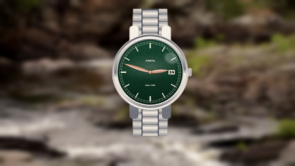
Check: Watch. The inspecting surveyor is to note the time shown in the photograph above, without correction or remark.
2:48
